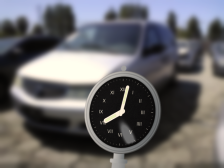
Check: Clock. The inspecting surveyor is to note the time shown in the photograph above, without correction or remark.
8:02
